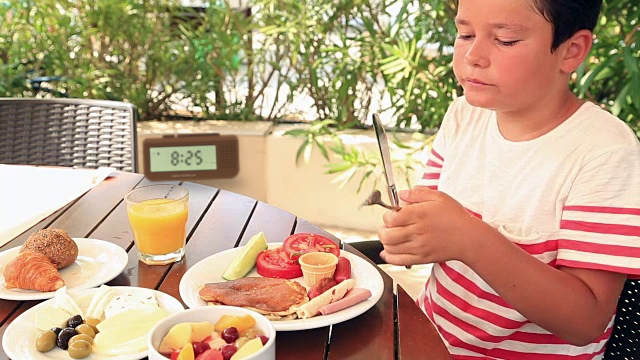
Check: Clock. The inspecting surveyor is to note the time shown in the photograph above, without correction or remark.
8:25
